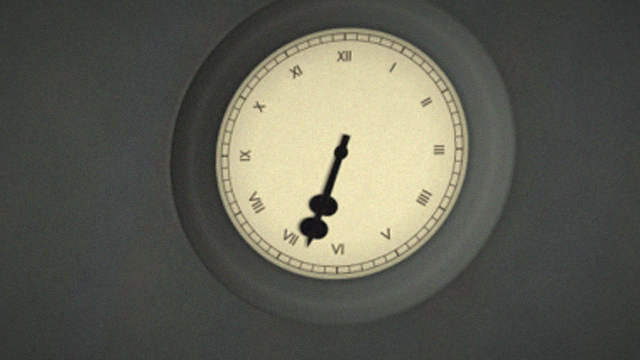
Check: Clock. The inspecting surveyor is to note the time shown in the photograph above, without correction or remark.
6:33
